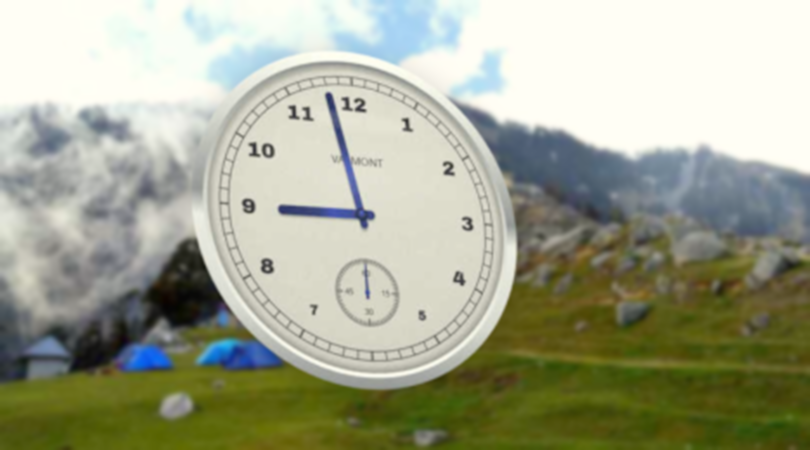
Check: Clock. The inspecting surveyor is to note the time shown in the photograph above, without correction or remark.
8:58
